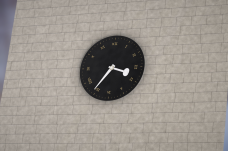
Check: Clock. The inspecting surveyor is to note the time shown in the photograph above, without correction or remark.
3:36
